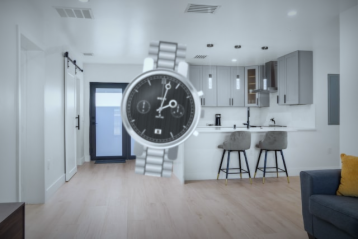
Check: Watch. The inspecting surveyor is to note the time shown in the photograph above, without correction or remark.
2:02
